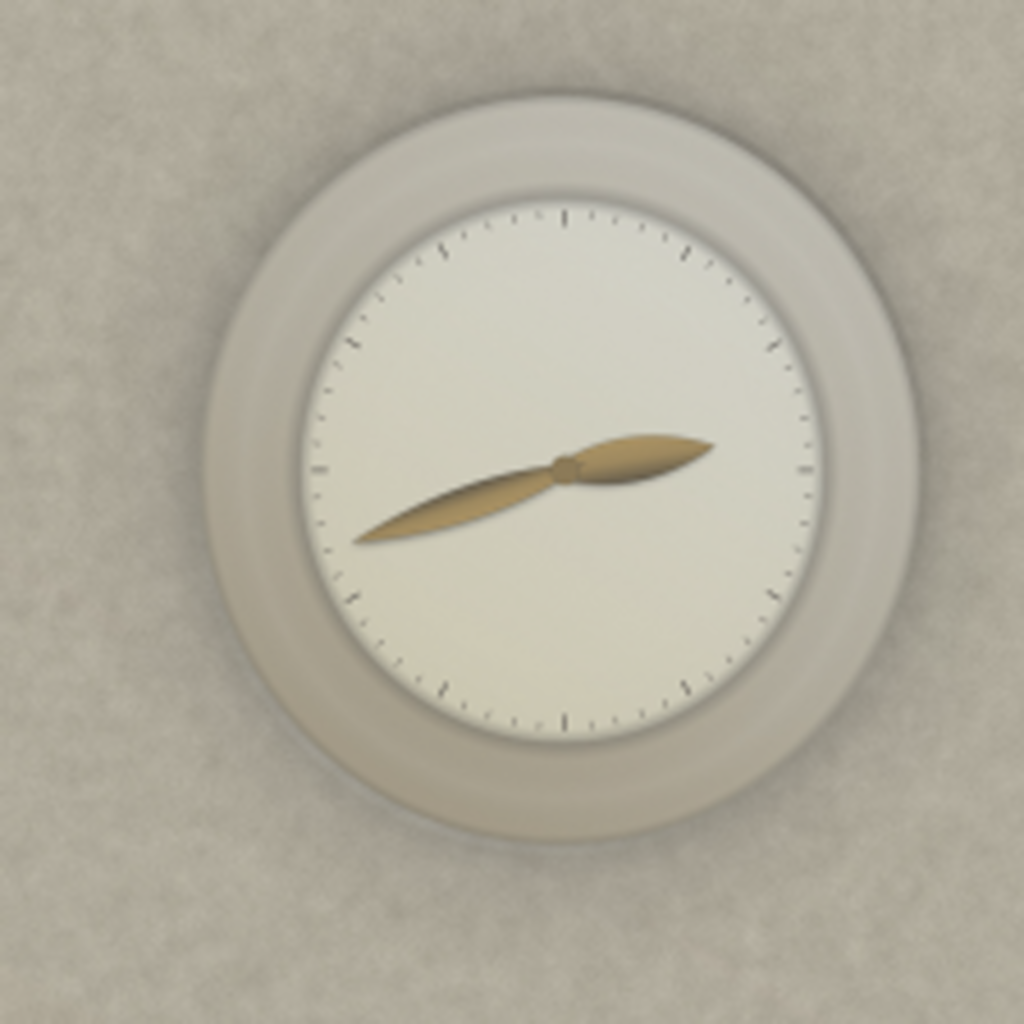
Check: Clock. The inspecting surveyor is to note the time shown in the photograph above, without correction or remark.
2:42
